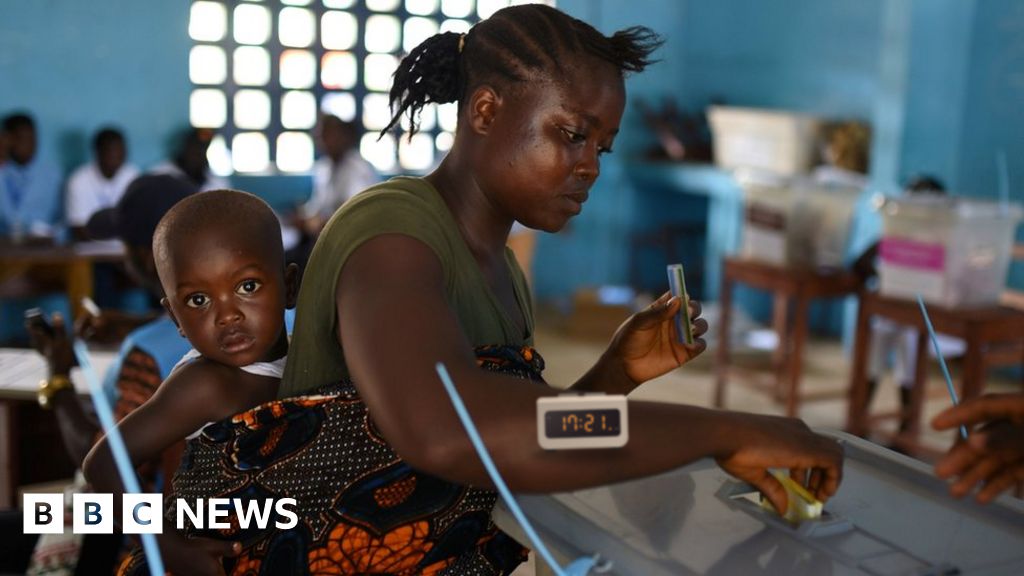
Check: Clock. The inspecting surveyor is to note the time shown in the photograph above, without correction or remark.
17:21
